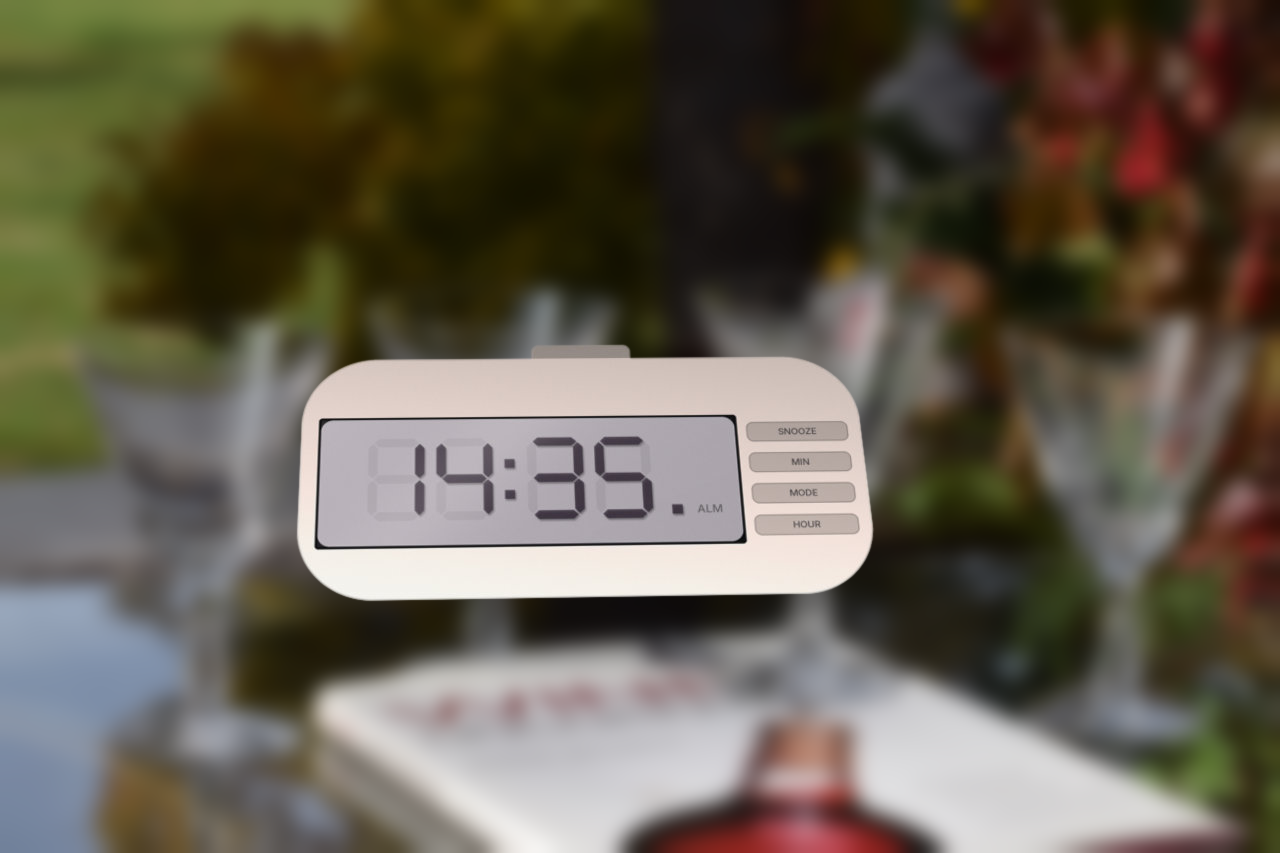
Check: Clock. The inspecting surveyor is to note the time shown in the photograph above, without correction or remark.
14:35
